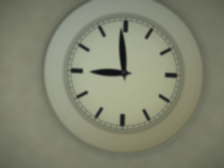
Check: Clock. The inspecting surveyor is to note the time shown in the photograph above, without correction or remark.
8:59
